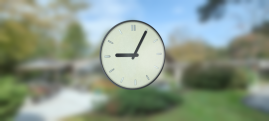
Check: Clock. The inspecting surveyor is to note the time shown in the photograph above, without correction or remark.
9:05
